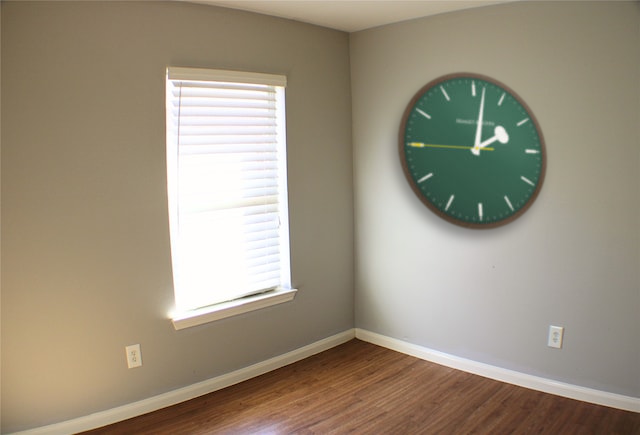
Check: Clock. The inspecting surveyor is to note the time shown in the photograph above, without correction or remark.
2:01:45
